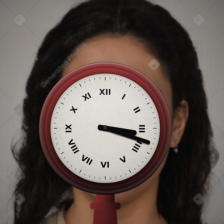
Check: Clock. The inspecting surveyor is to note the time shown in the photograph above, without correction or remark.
3:18
